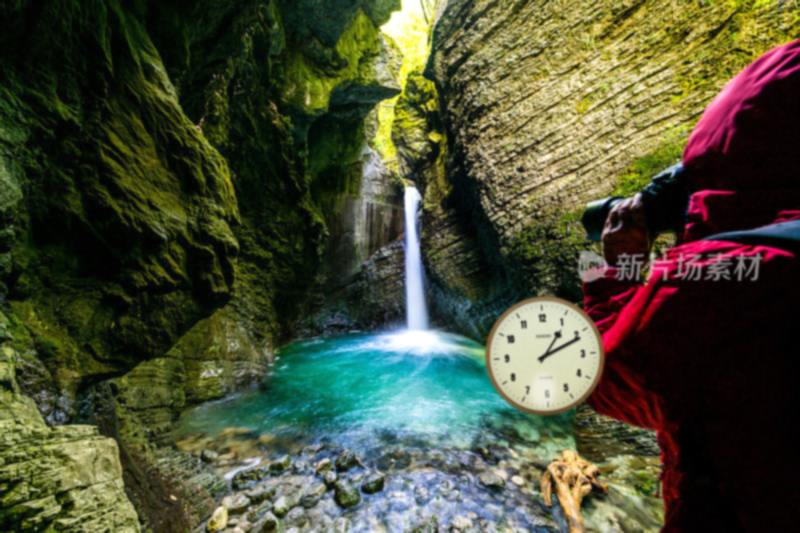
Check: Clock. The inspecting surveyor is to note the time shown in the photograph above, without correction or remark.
1:11
